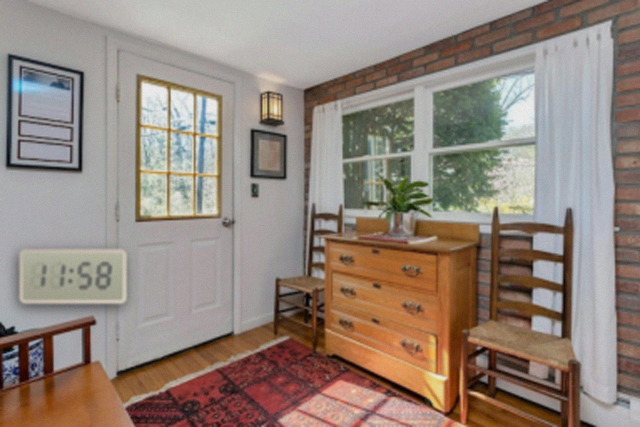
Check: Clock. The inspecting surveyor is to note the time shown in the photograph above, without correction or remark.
11:58
